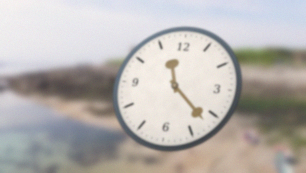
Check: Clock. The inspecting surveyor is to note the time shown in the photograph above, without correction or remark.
11:22
